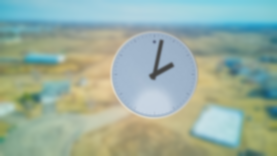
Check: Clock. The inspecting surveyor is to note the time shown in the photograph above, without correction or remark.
2:02
